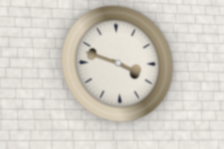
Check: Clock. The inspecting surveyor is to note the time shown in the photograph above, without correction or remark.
3:48
